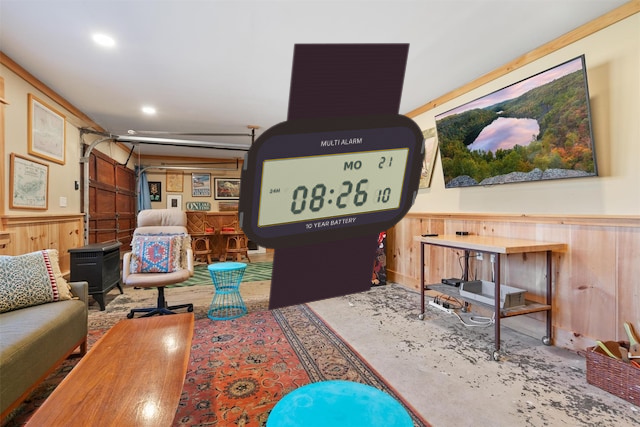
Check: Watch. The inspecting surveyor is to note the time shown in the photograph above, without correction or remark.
8:26:10
